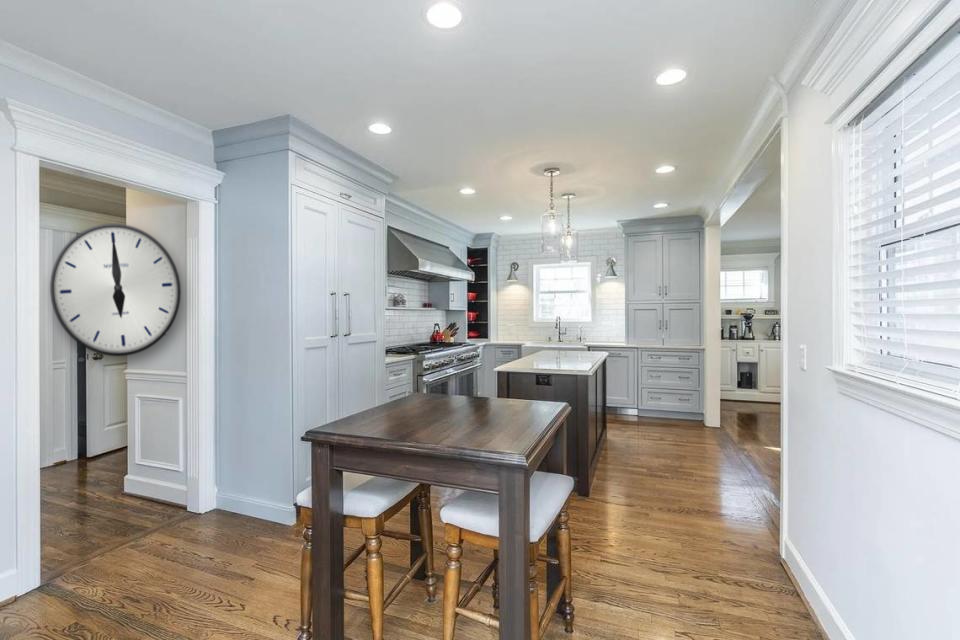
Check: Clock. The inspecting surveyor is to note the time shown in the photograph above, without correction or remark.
6:00
